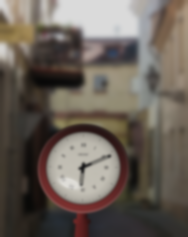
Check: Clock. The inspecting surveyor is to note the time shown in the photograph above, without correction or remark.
6:11
